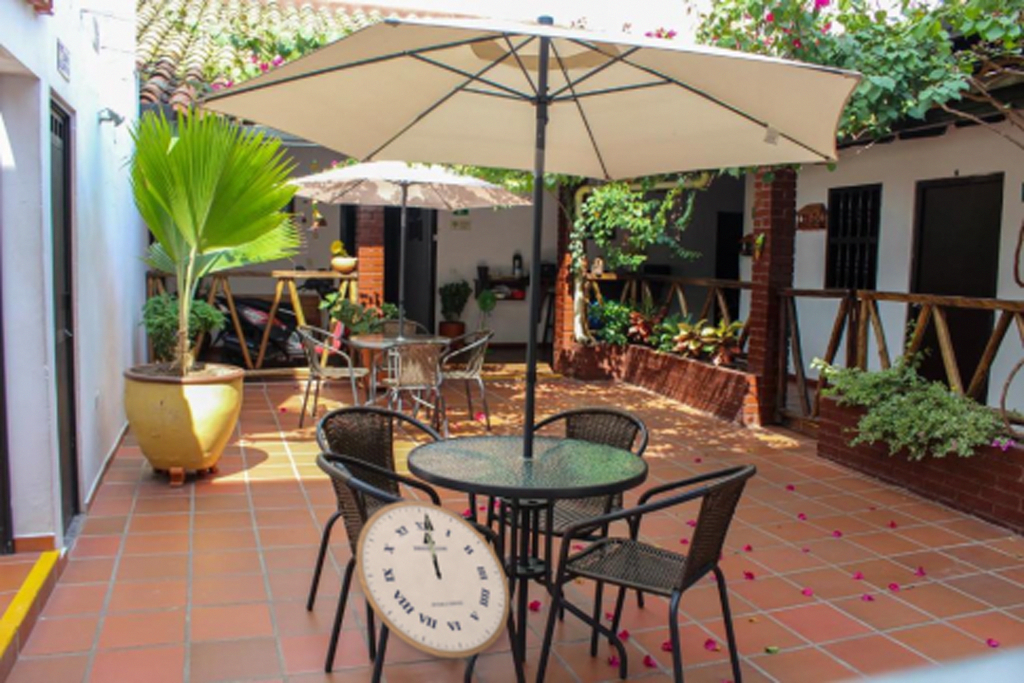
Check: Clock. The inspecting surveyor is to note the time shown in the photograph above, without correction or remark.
12:01
